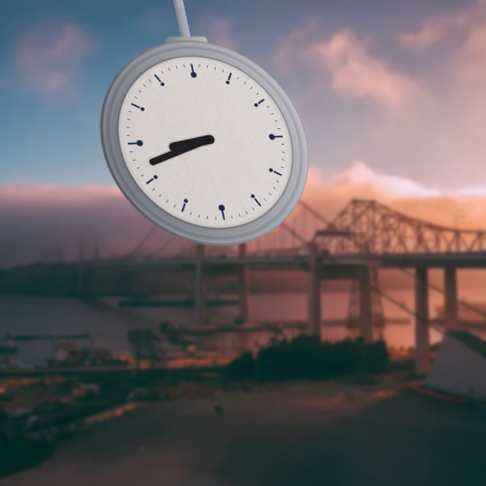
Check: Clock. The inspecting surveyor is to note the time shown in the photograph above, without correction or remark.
8:42
